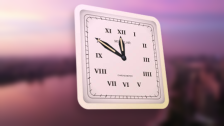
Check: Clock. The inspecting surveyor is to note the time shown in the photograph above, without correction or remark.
11:50
